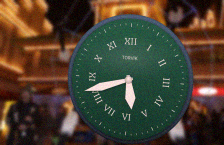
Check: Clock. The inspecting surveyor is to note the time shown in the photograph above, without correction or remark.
5:42
